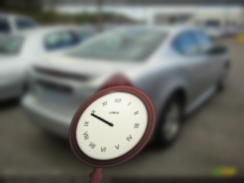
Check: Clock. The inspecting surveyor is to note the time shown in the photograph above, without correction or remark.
9:49
